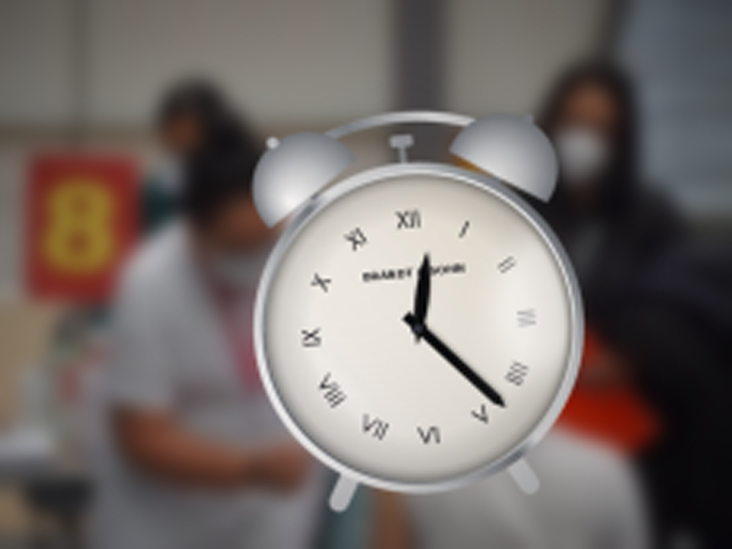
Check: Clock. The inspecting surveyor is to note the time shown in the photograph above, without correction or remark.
12:23
